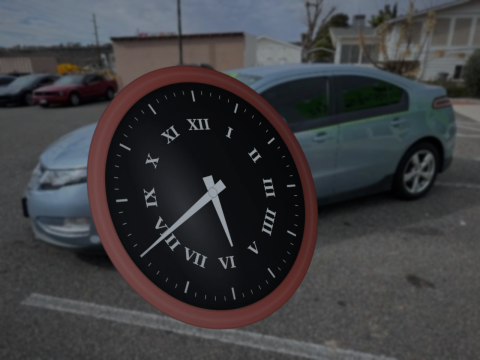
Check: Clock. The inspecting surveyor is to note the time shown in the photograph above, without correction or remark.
5:40
